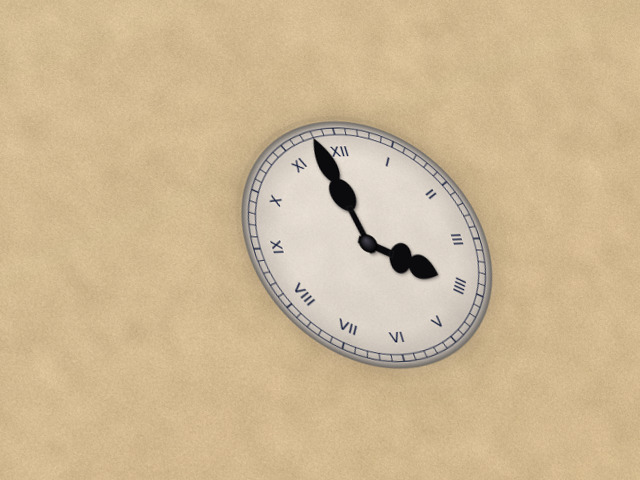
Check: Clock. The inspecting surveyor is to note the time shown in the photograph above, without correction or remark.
3:58
